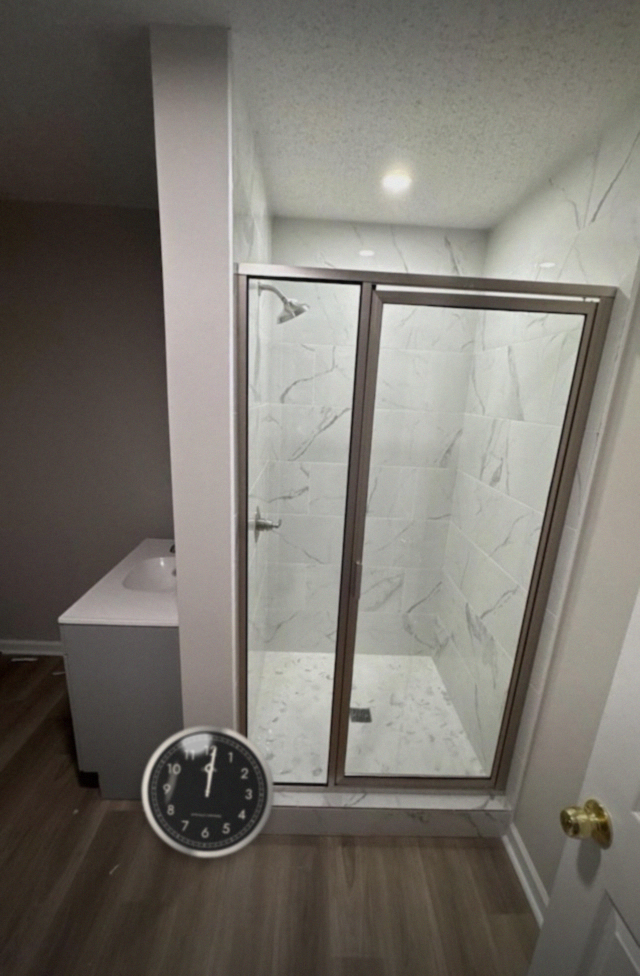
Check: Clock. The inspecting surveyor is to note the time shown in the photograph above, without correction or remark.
12:01
